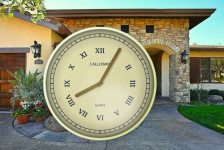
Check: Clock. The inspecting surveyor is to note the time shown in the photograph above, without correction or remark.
8:05
